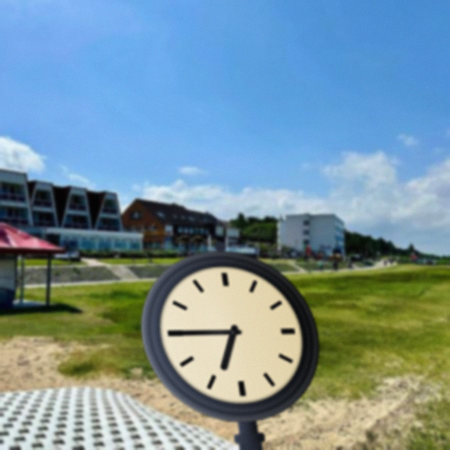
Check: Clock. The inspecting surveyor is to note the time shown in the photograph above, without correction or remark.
6:45
